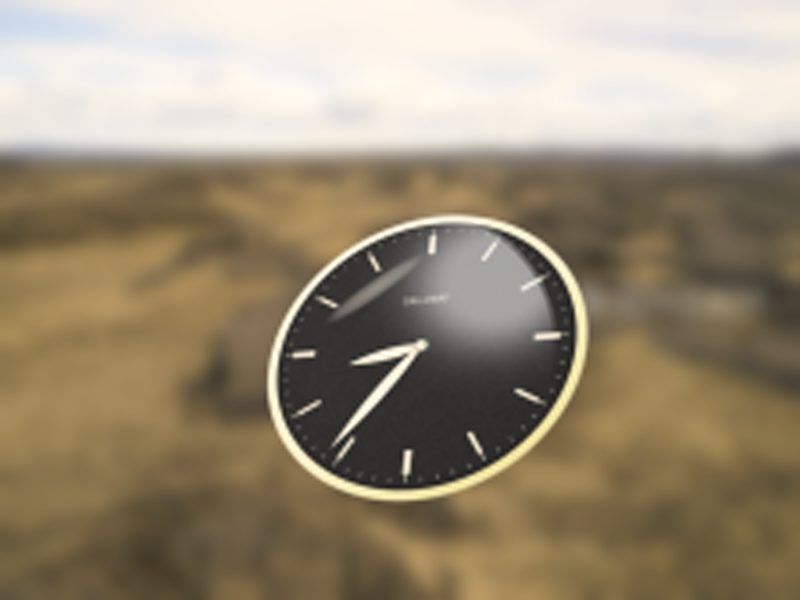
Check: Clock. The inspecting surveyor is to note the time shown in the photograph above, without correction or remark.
8:36
